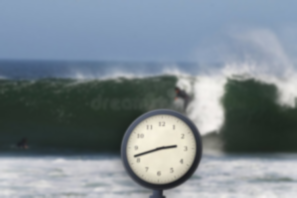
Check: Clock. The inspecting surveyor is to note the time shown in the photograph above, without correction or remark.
2:42
